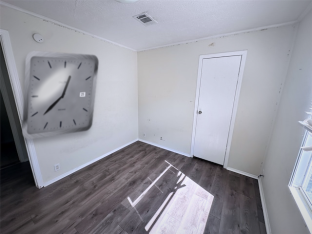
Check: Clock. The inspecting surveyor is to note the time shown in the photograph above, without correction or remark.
12:38
